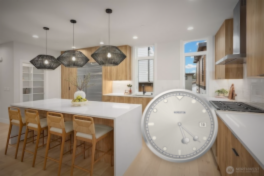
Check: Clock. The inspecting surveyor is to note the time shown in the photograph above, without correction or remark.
5:22
